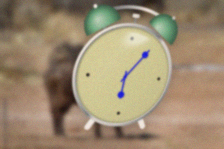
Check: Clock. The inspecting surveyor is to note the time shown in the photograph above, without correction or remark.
6:06
